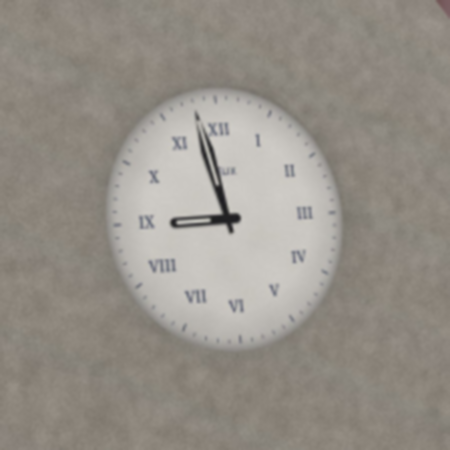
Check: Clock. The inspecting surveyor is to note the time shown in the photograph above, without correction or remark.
8:58
